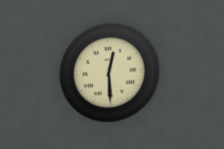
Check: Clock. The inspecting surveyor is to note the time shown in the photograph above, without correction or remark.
12:30
